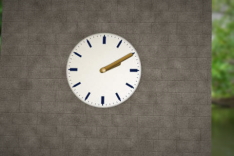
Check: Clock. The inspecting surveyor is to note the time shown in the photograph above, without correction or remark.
2:10
